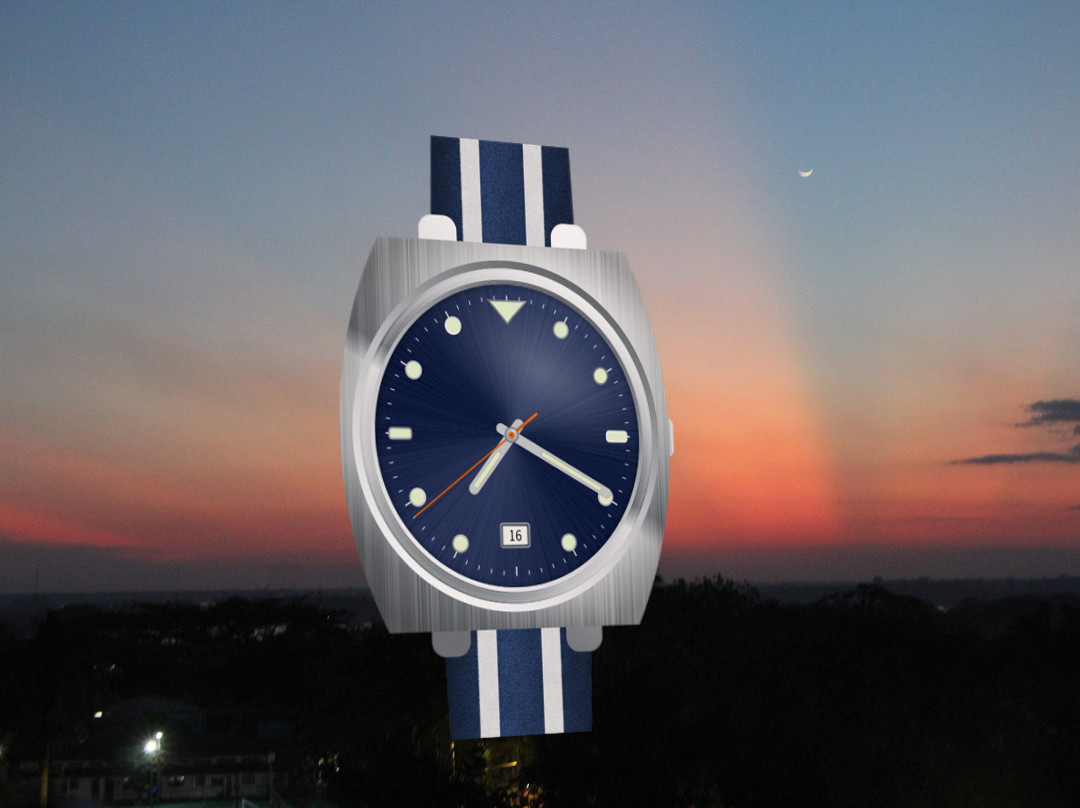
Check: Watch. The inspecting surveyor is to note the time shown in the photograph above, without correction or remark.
7:19:39
